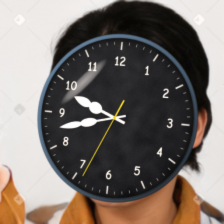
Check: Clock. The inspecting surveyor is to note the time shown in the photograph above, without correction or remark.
9:42:34
